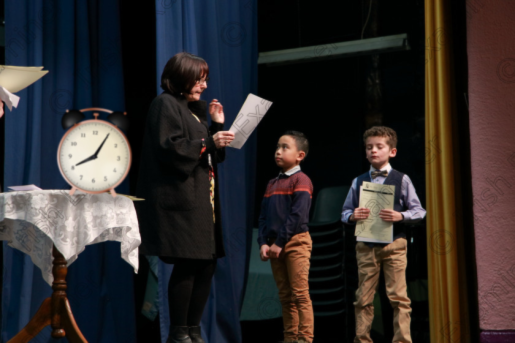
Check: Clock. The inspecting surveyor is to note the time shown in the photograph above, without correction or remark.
8:05
